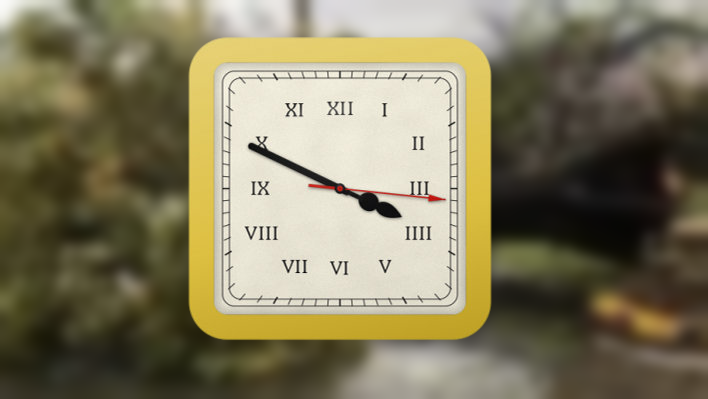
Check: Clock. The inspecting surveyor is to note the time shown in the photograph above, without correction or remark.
3:49:16
